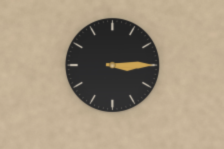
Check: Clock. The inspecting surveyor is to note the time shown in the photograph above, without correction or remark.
3:15
